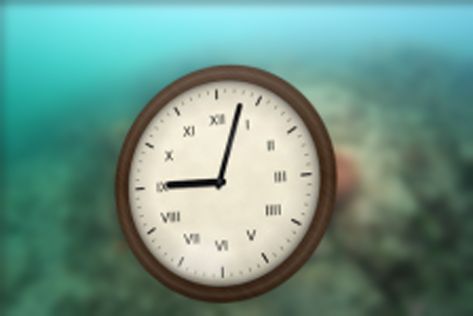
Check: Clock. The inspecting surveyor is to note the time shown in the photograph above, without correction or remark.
9:03
